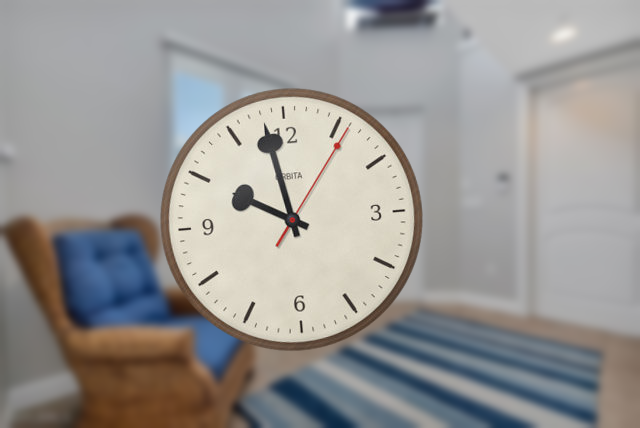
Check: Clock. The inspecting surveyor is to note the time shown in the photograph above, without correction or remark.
9:58:06
